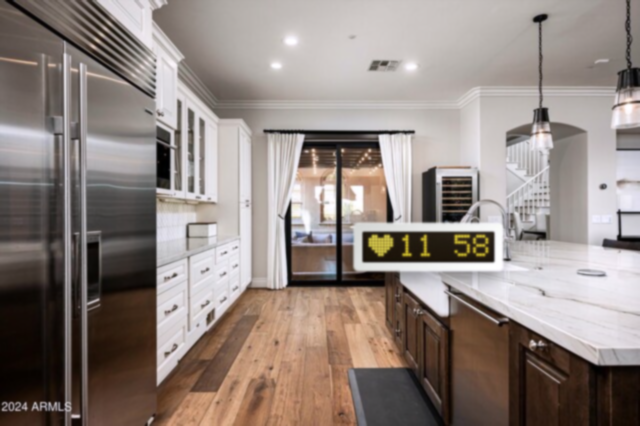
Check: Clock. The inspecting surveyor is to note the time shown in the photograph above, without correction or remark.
11:58
